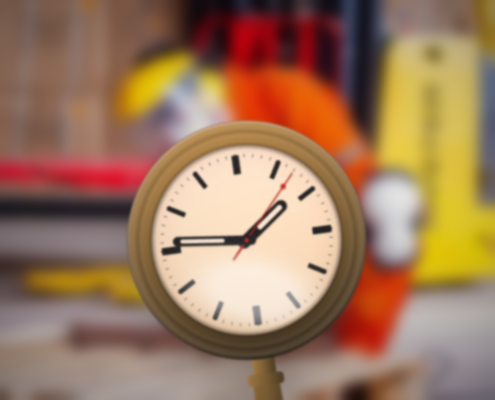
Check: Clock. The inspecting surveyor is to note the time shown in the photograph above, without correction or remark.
1:46:07
